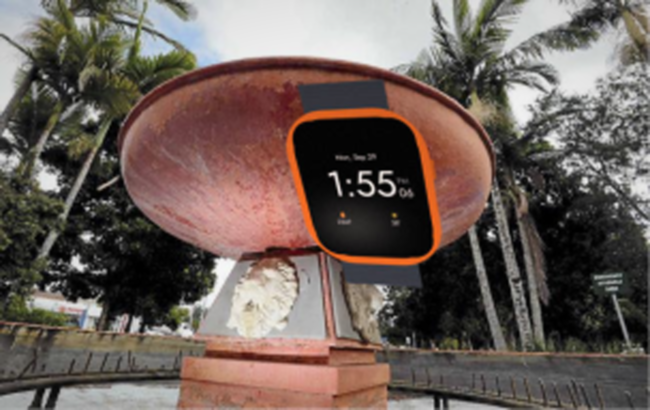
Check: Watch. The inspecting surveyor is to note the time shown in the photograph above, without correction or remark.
1:55
